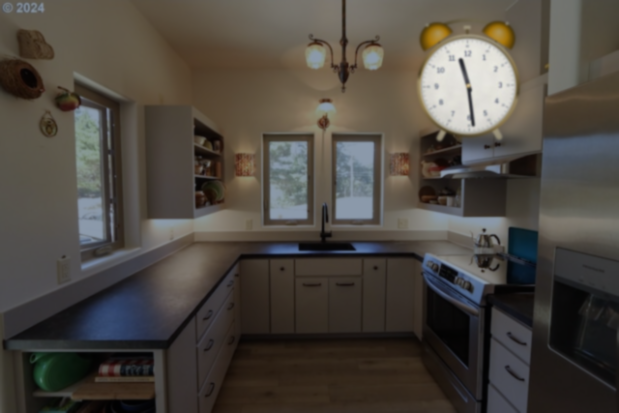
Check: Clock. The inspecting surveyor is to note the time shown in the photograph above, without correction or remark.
11:29
